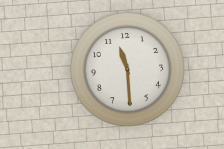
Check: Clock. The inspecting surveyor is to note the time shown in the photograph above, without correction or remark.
11:30
